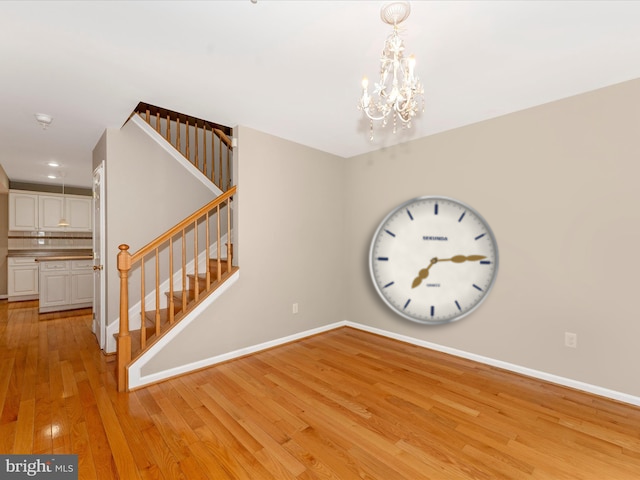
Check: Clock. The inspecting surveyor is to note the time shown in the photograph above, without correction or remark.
7:14
